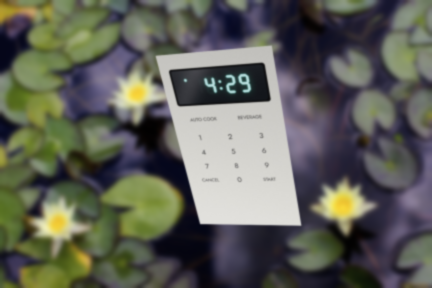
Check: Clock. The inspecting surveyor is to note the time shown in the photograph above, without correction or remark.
4:29
